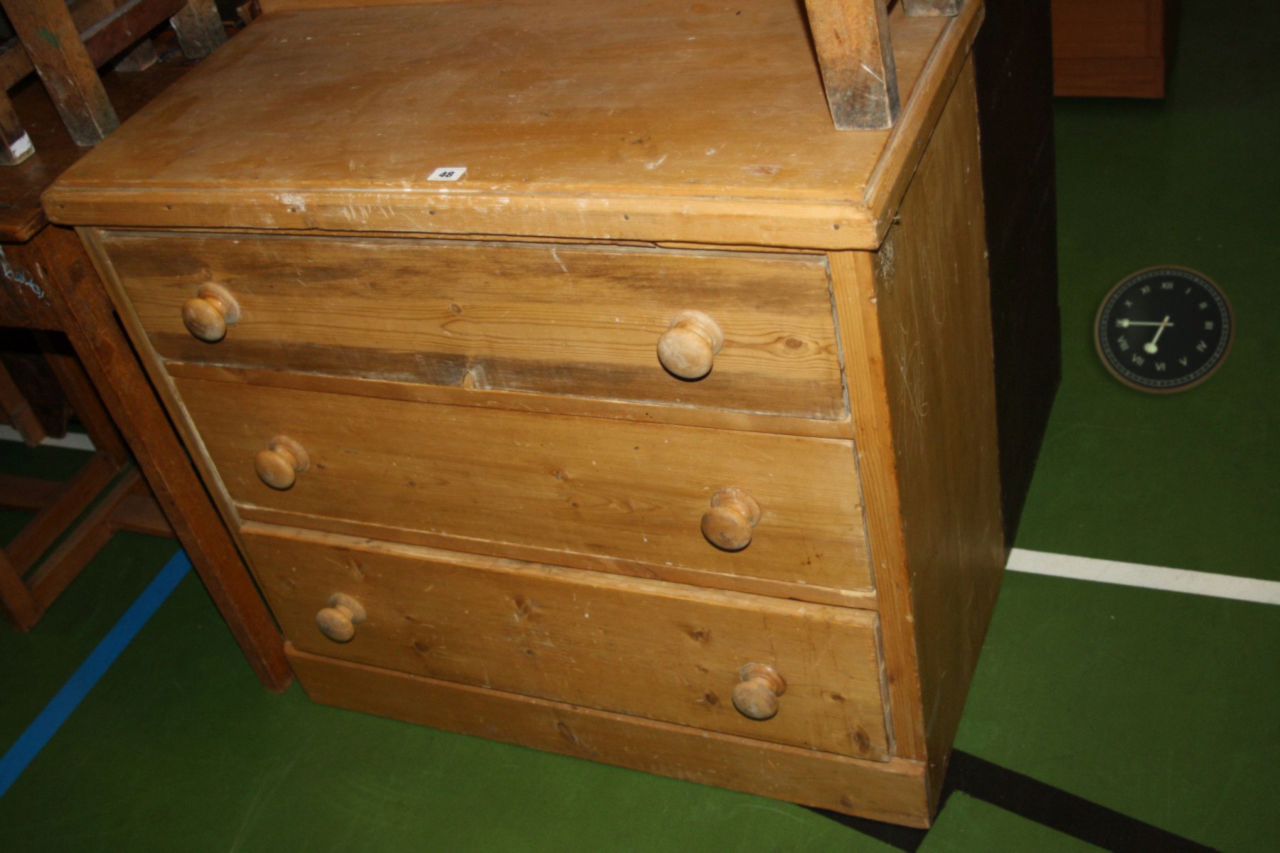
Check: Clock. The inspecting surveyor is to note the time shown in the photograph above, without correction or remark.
6:45
